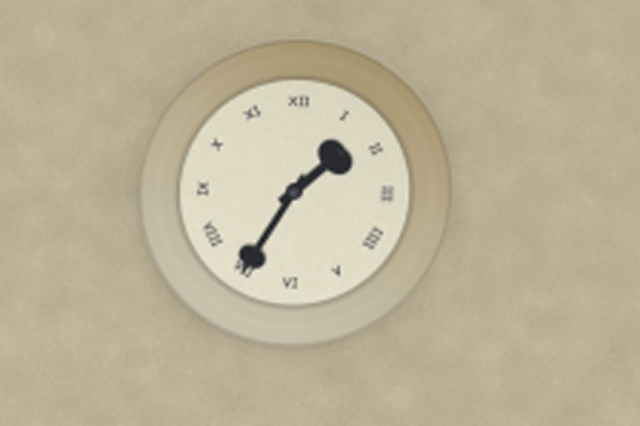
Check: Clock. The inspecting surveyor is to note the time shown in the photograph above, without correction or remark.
1:35
